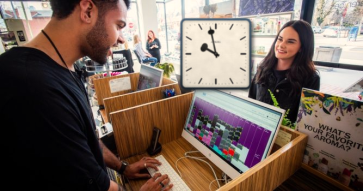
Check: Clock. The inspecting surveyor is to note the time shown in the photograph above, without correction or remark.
9:58
